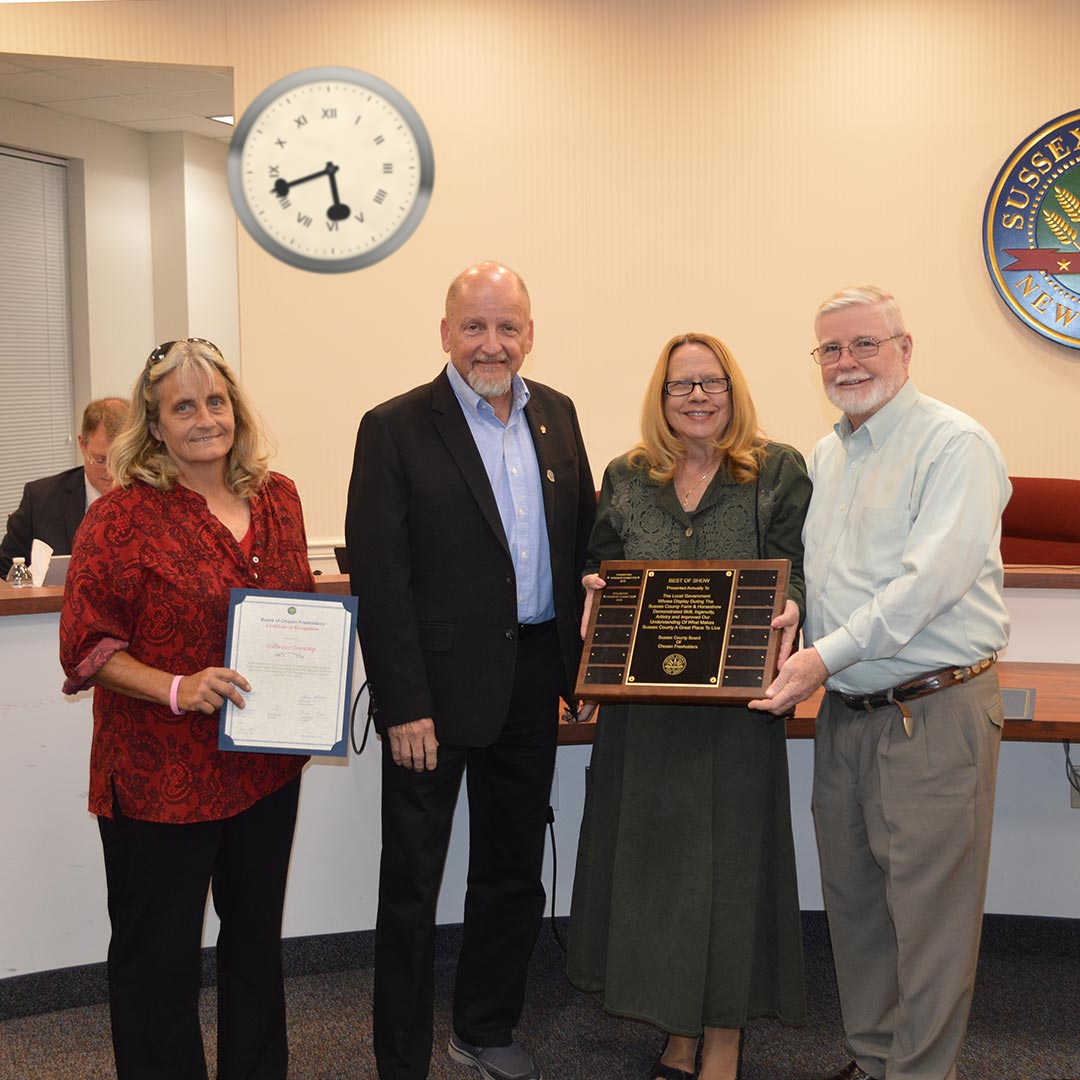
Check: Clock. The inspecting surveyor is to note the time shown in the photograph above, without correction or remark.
5:42
